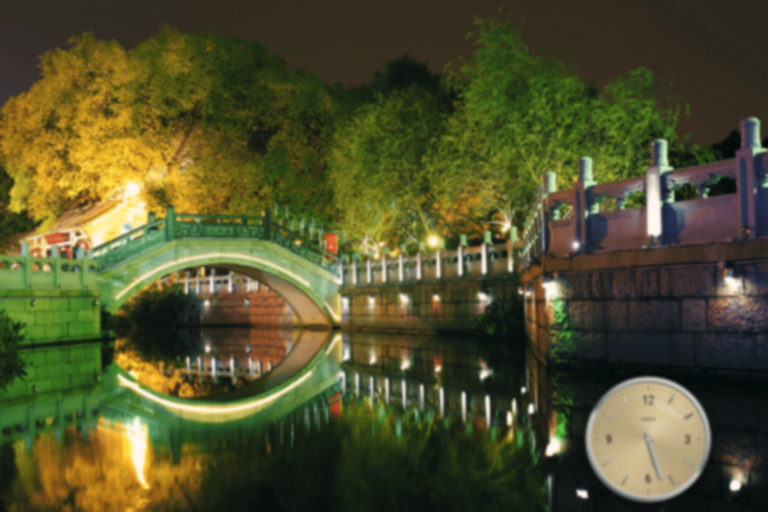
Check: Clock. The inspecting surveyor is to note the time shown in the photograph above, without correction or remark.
5:27
